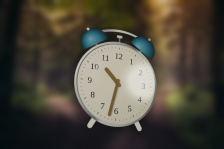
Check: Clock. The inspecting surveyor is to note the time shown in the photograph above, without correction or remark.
10:32
